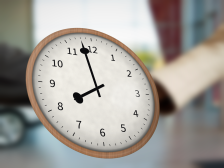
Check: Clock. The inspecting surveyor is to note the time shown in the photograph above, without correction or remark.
7:58
